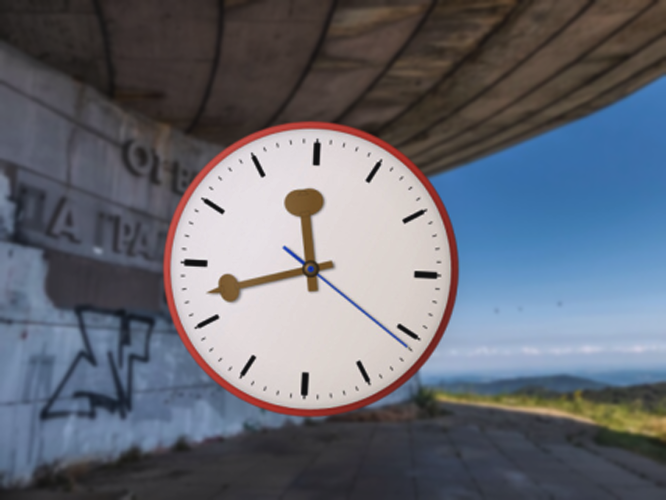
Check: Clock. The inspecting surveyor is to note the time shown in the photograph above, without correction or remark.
11:42:21
